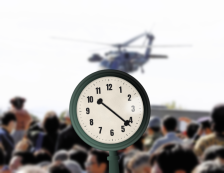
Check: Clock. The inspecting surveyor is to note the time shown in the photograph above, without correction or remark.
10:22
